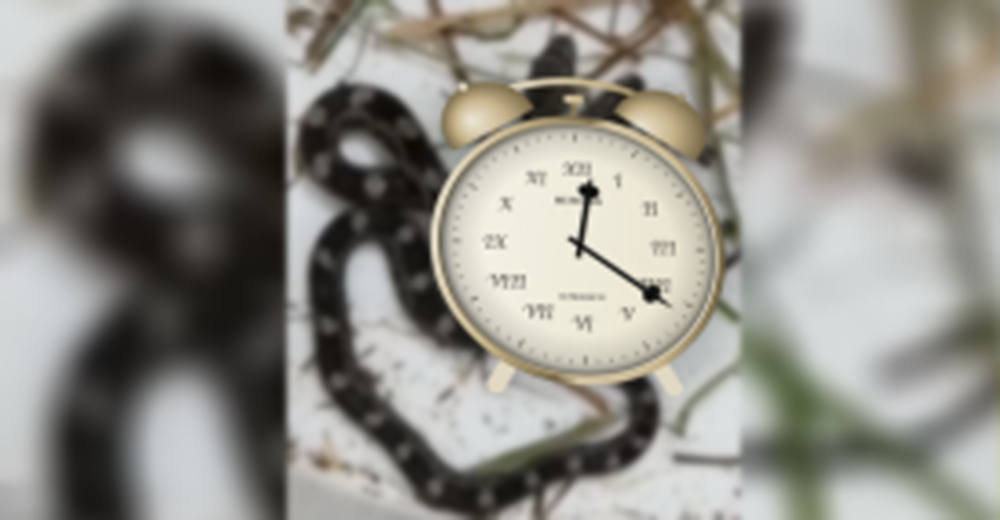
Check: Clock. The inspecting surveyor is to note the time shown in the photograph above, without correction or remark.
12:21
